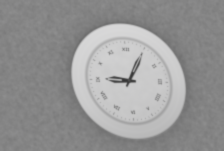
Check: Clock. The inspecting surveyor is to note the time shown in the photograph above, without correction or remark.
9:05
